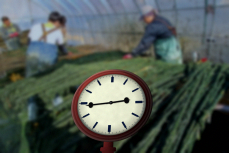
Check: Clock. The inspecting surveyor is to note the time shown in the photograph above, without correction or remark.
2:44
